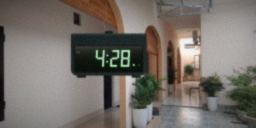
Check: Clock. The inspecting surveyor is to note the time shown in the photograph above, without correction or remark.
4:28
